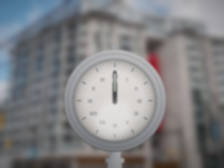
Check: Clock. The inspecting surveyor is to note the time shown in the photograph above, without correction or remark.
12:00
